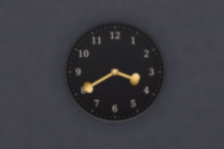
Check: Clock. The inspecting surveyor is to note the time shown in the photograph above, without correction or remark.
3:40
